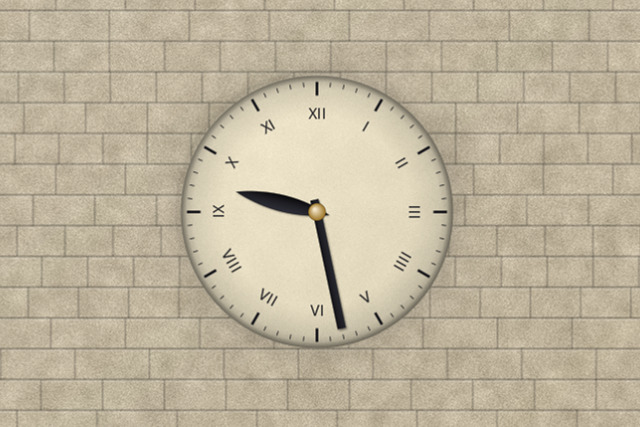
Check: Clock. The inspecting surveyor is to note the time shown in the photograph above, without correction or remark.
9:28
